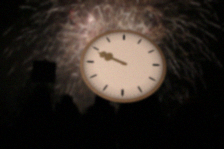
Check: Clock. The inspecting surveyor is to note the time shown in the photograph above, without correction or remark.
9:49
